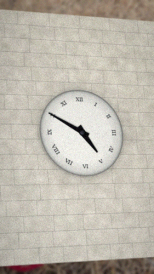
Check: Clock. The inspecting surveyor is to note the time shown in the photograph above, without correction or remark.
4:50
